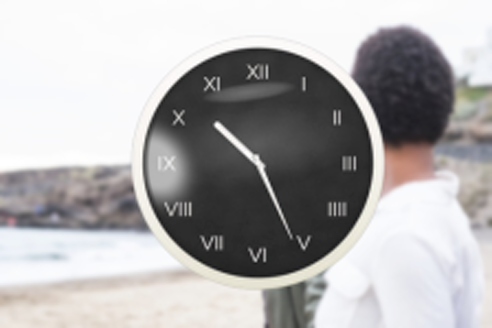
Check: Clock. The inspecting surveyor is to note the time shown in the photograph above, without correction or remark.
10:26
